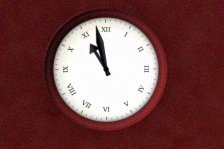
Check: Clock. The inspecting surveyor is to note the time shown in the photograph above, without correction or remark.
10:58
